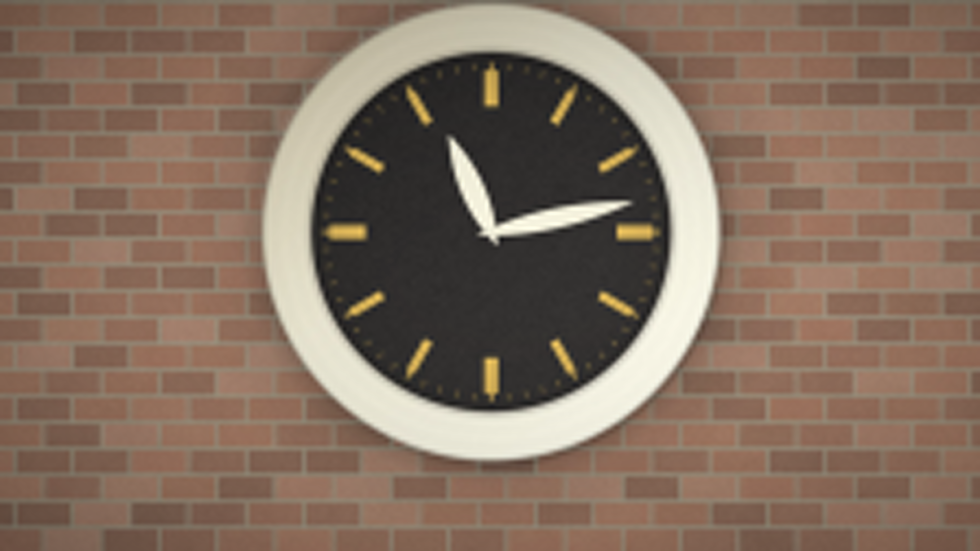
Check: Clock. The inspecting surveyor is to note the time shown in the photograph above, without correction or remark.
11:13
